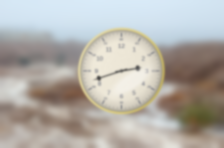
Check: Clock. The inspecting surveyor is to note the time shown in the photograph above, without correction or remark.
2:42
